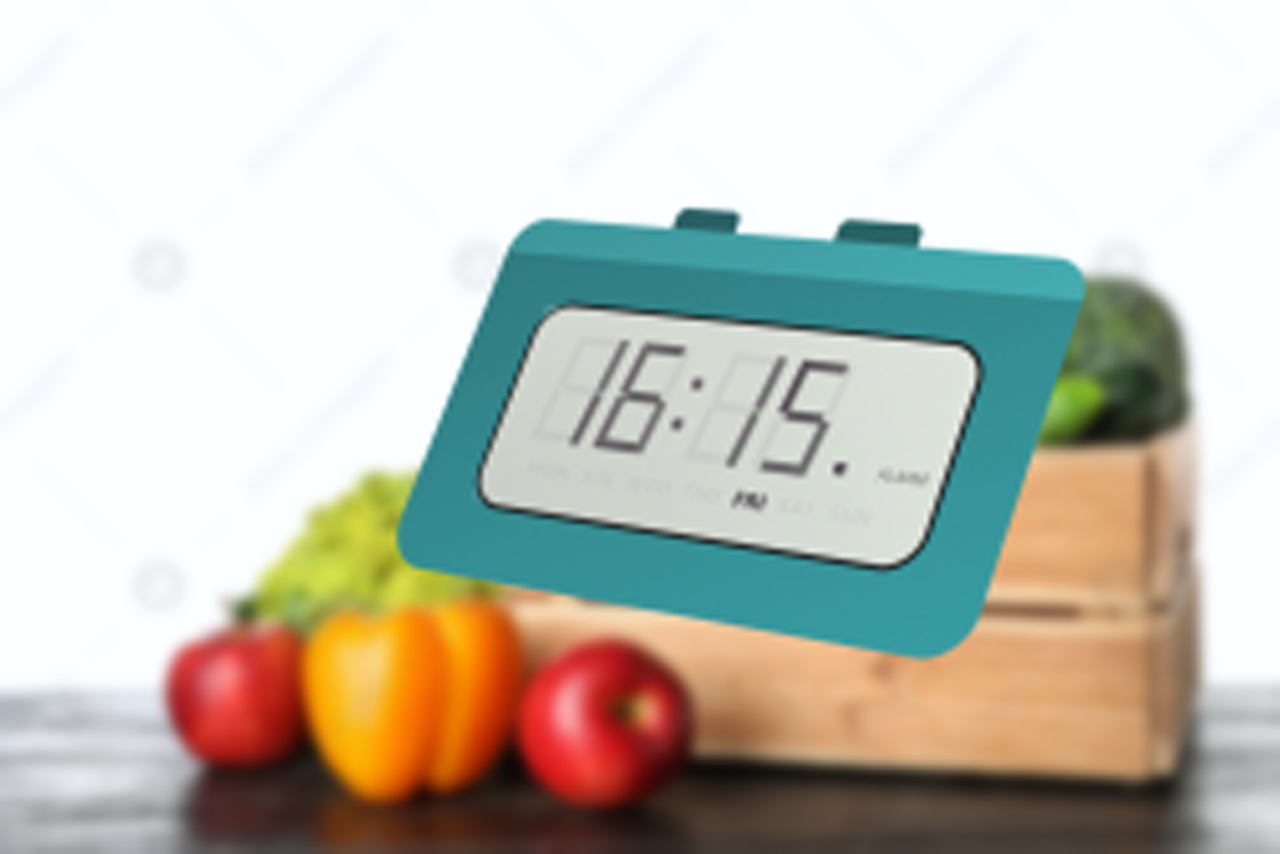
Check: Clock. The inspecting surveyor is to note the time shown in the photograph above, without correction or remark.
16:15
